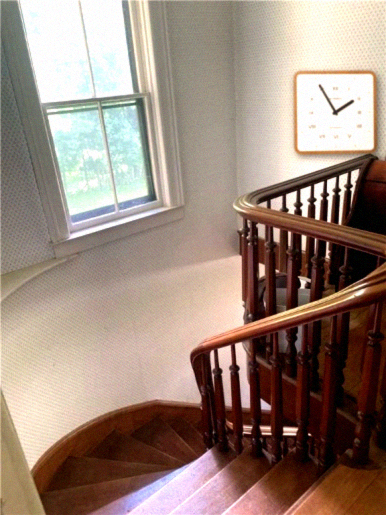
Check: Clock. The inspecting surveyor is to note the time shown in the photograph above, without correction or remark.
1:55
